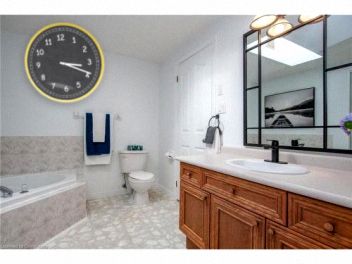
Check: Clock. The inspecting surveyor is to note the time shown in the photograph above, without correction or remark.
3:19
